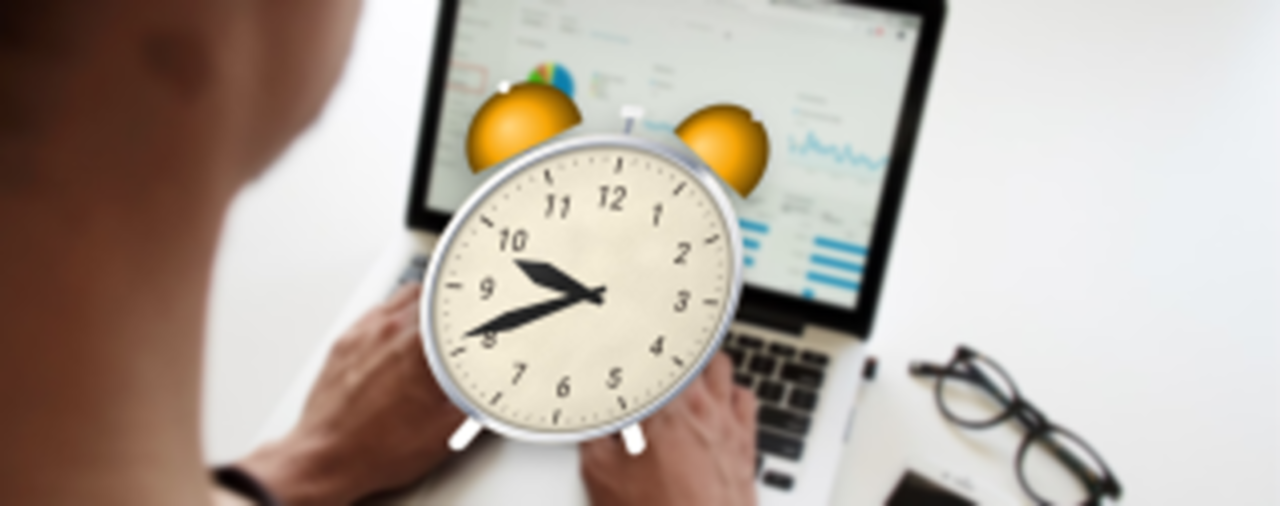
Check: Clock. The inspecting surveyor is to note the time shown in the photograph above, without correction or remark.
9:41
